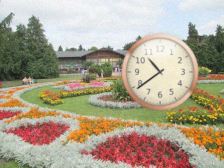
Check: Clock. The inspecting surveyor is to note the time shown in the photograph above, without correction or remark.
10:39
